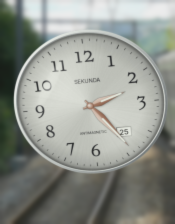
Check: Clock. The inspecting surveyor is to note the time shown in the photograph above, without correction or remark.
2:24
